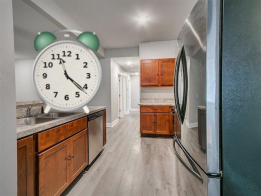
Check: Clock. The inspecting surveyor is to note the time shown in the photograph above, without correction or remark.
11:22
